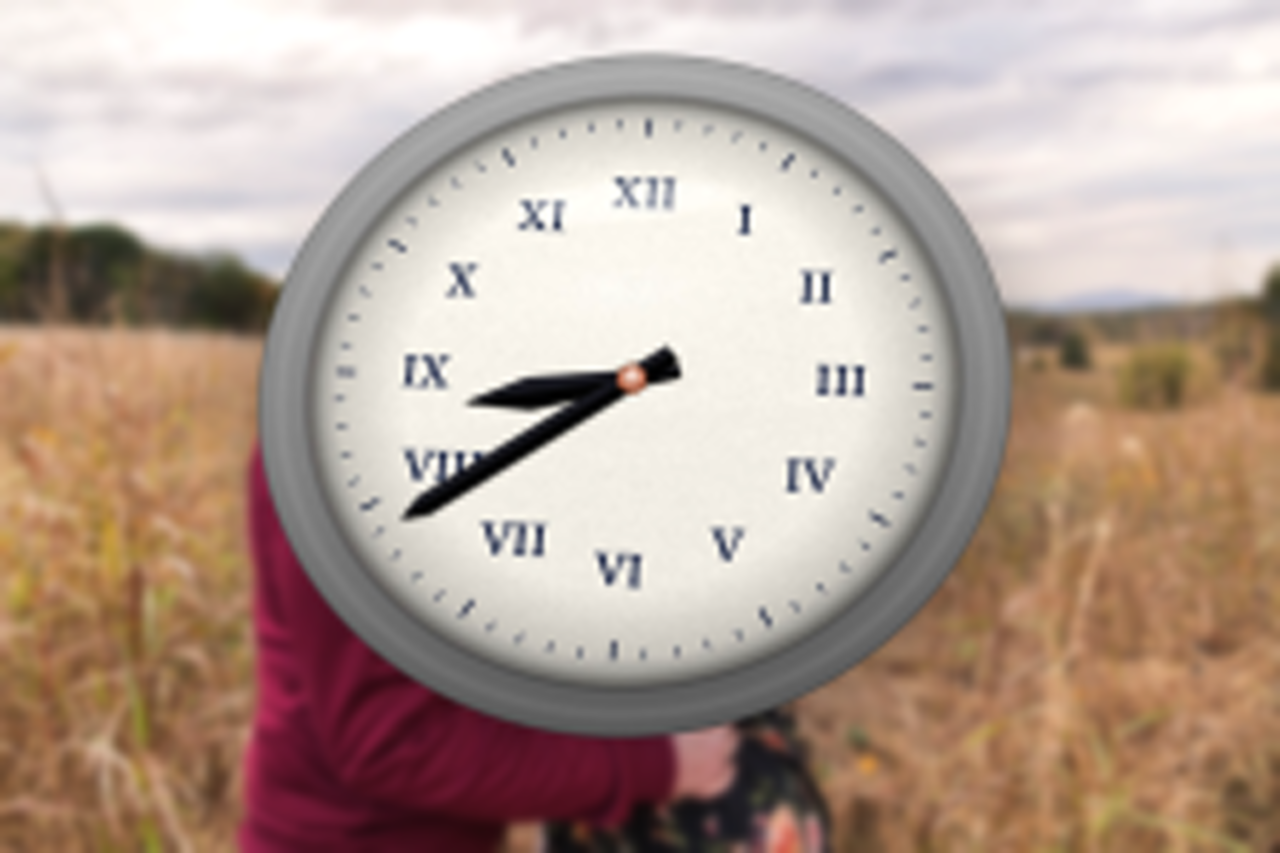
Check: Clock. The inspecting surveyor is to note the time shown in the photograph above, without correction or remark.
8:39
